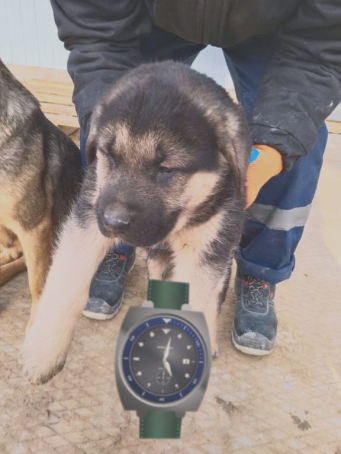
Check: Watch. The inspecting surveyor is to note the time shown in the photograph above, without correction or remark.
5:02
